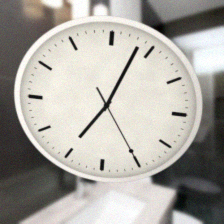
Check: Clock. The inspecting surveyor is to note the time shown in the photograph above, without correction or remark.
7:03:25
